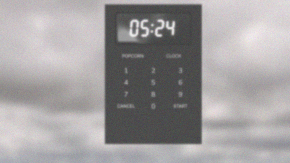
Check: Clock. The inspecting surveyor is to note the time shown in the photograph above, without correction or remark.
5:24
